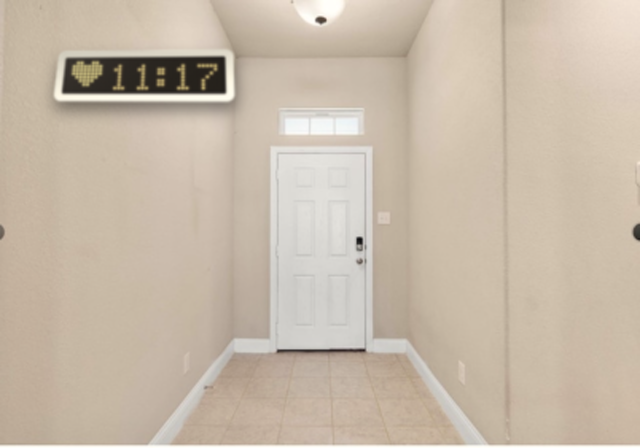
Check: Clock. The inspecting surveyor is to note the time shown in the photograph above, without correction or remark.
11:17
